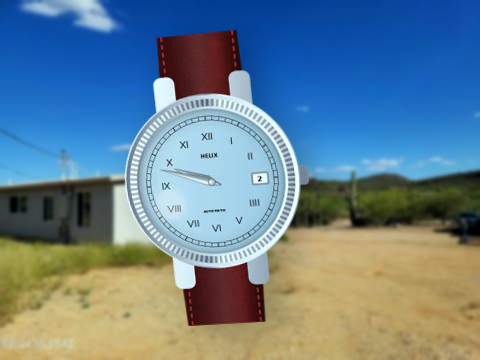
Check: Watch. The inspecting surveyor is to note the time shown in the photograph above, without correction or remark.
9:48
